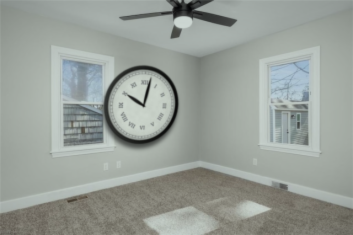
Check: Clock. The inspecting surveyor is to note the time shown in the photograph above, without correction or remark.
10:02
